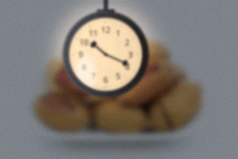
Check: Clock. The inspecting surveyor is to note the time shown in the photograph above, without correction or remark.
10:19
